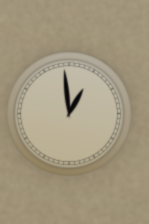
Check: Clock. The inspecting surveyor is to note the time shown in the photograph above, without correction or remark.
12:59
